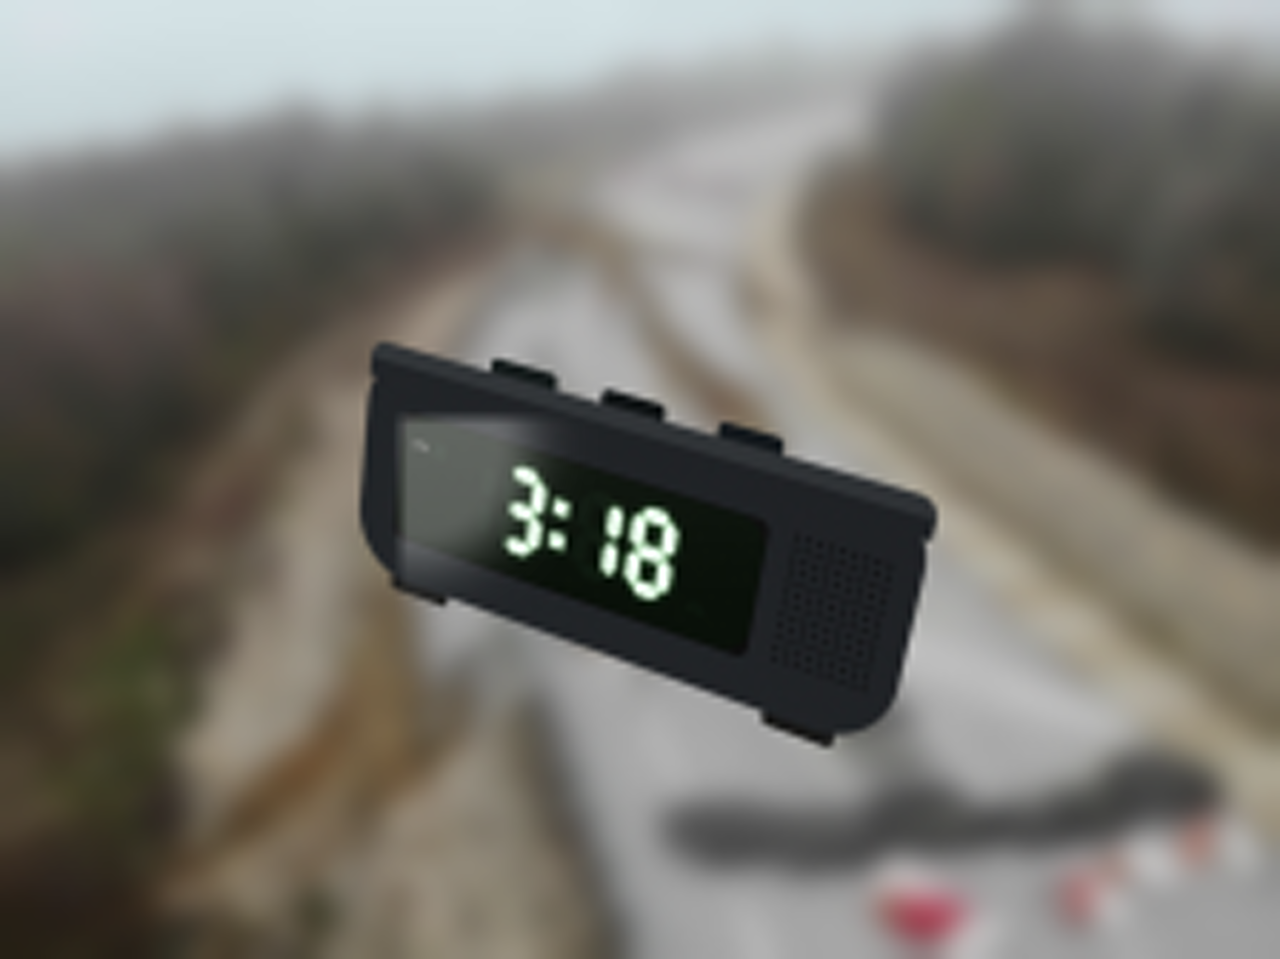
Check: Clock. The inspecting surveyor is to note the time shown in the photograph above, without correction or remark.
3:18
